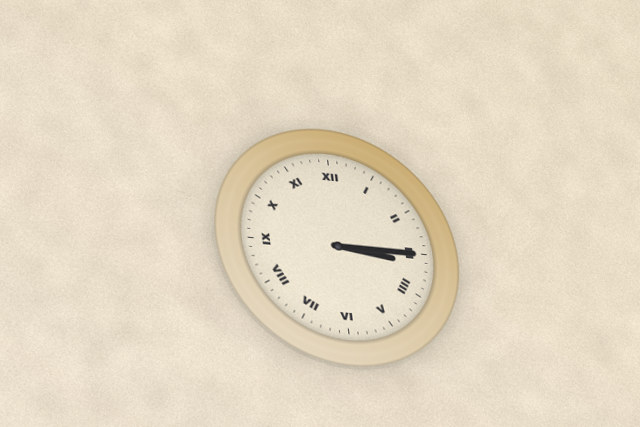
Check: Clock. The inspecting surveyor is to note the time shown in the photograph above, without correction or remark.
3:15
